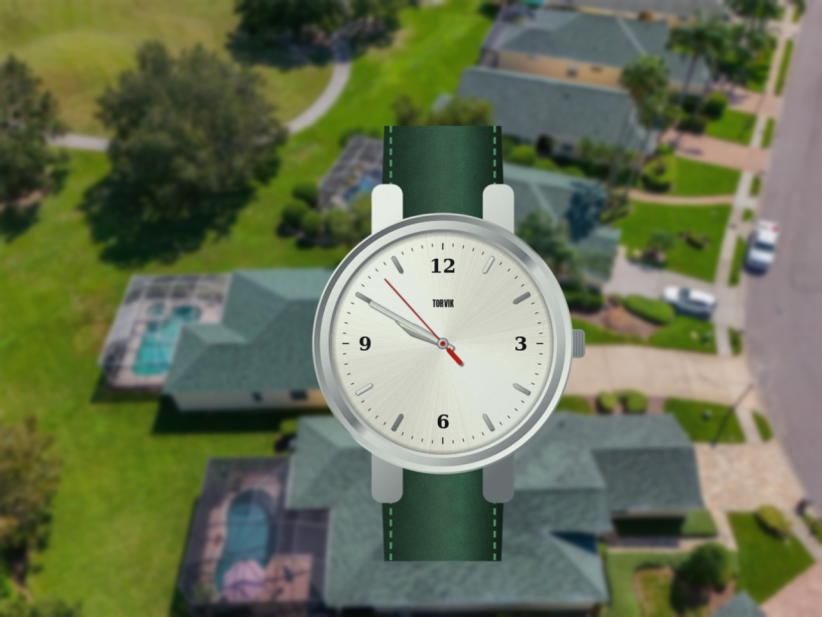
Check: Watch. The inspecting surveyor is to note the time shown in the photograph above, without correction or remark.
9:49:53
